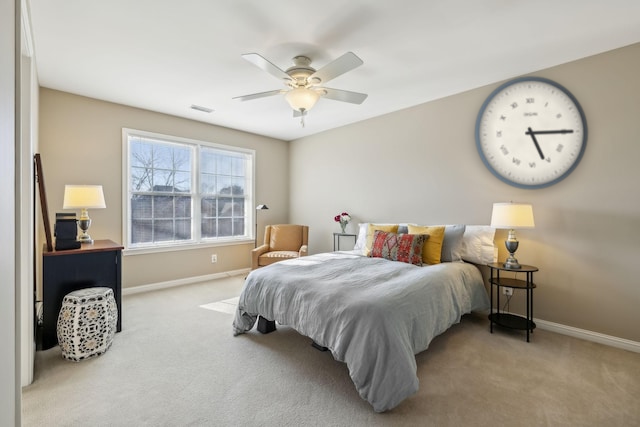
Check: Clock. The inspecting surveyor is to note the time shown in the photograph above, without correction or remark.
5:15
